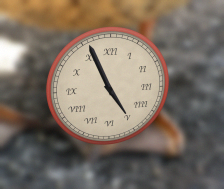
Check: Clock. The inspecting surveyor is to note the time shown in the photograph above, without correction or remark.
4:56
